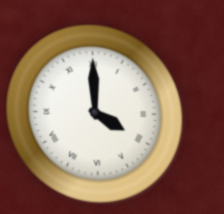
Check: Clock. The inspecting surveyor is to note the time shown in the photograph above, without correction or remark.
4:00
